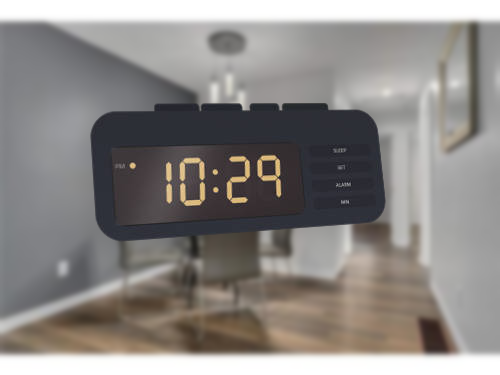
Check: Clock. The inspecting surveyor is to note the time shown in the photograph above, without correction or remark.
10:29
